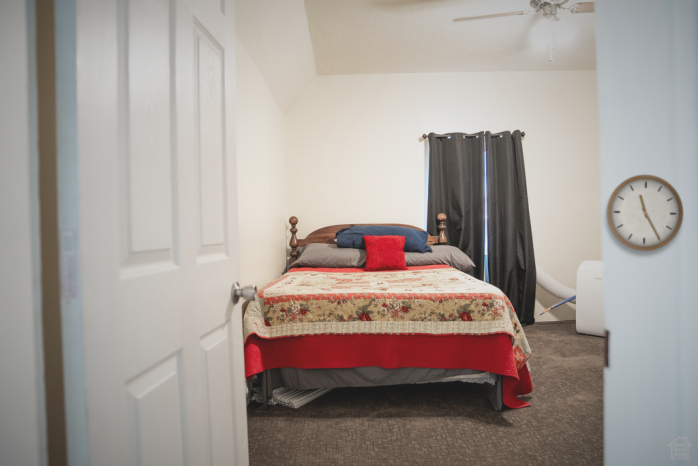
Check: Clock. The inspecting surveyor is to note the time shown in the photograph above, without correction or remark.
11:25
